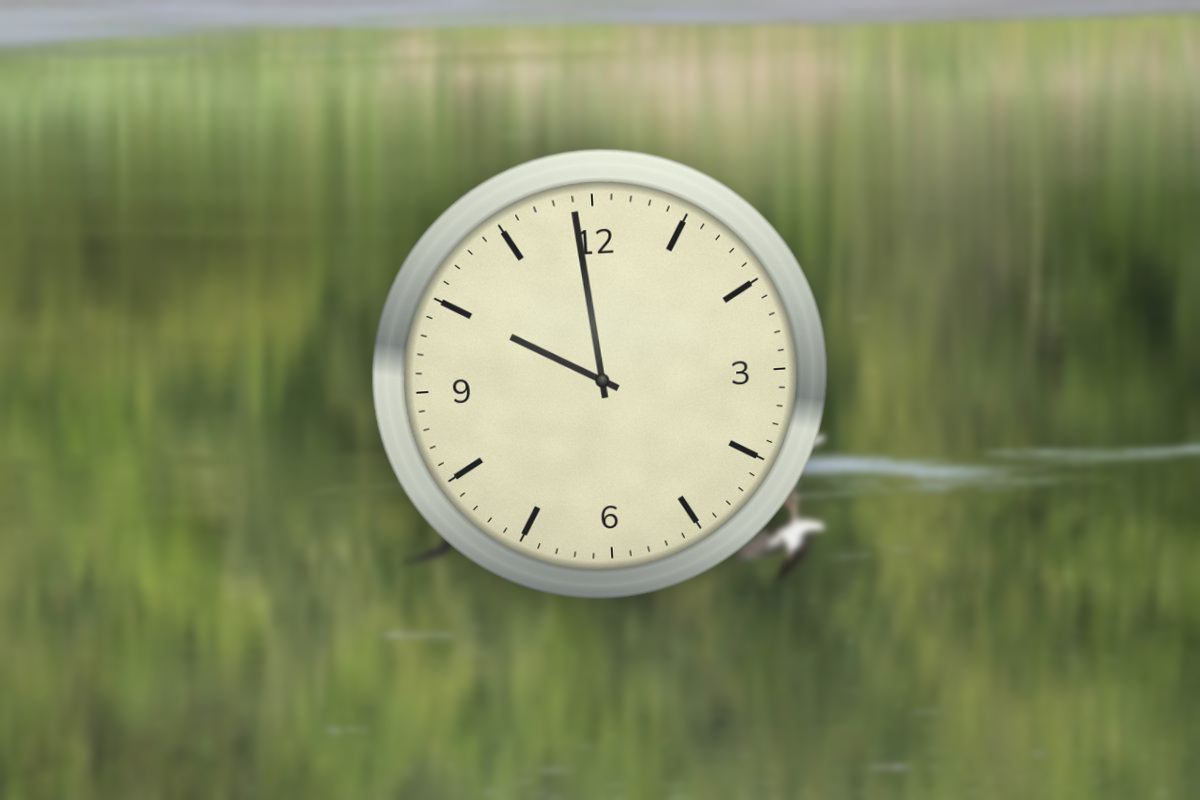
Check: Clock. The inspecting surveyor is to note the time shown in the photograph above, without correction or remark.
9:59
